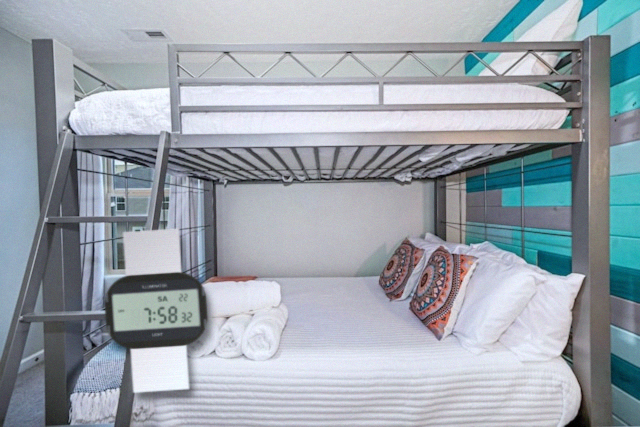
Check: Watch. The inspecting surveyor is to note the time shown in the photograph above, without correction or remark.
7:58:32
